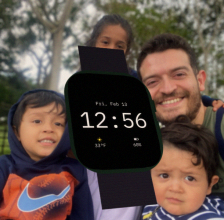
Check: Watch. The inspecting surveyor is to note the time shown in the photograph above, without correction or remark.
12:56
